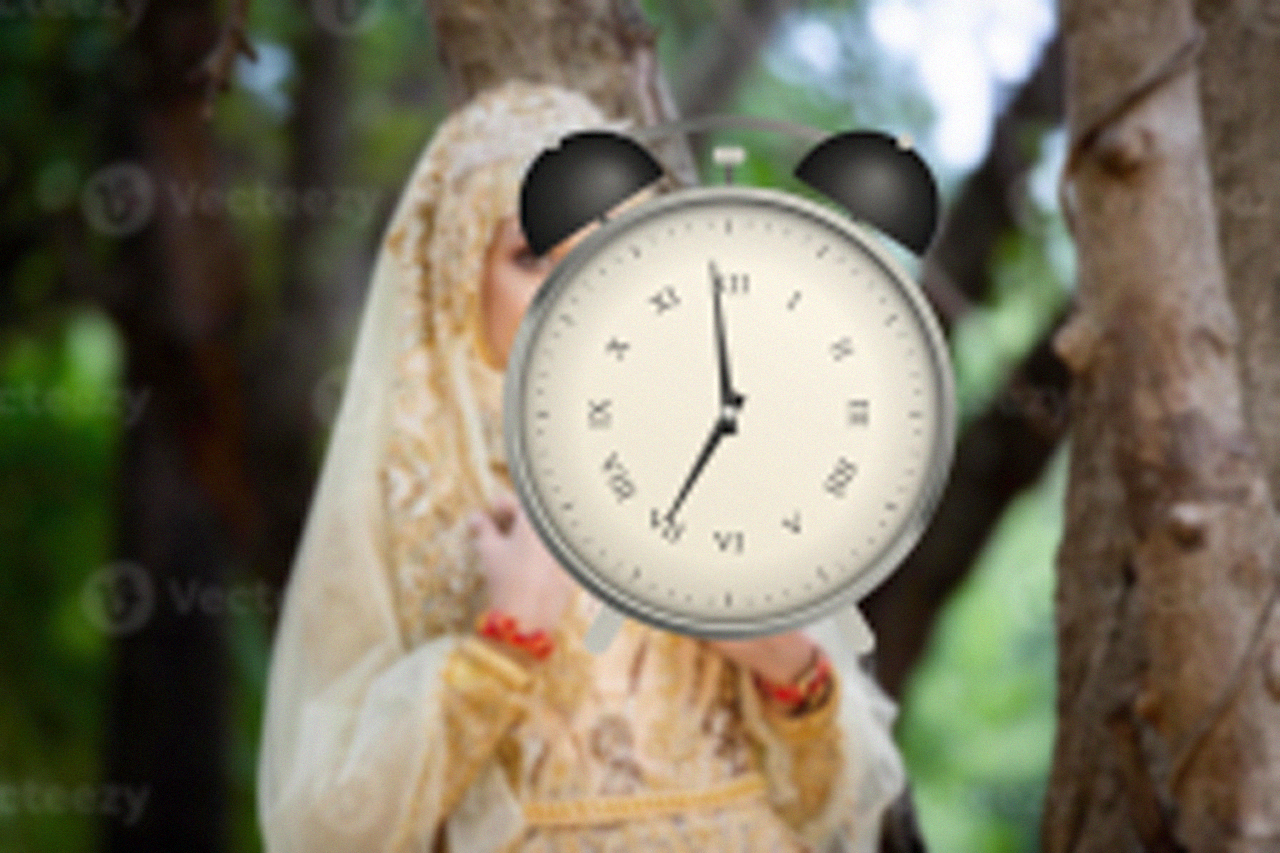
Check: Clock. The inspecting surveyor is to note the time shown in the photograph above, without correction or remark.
6:59
